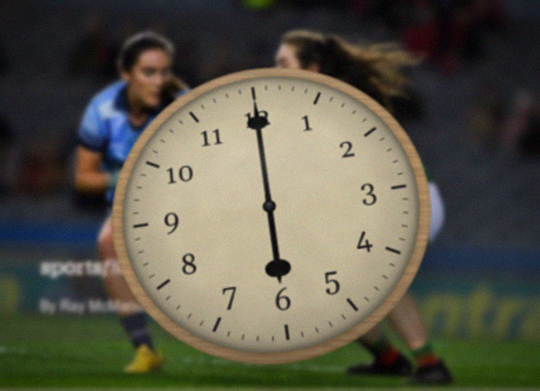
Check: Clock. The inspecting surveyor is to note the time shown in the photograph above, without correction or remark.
6:00
